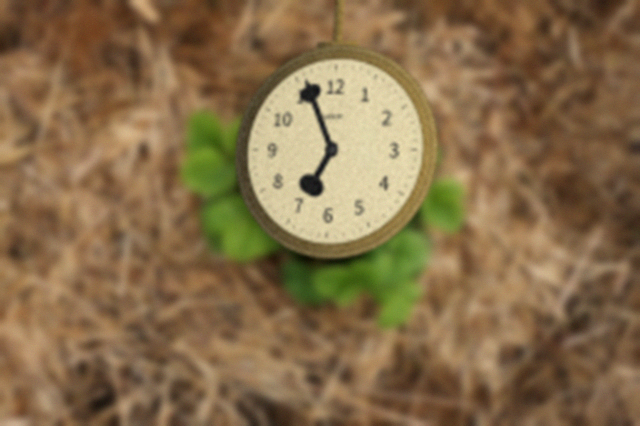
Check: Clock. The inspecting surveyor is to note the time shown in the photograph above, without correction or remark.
6:56
